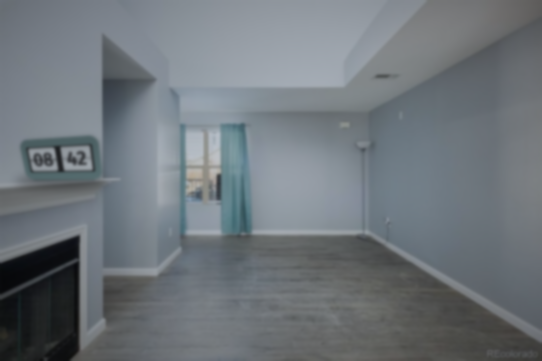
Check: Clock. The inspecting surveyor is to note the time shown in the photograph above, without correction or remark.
8:42
